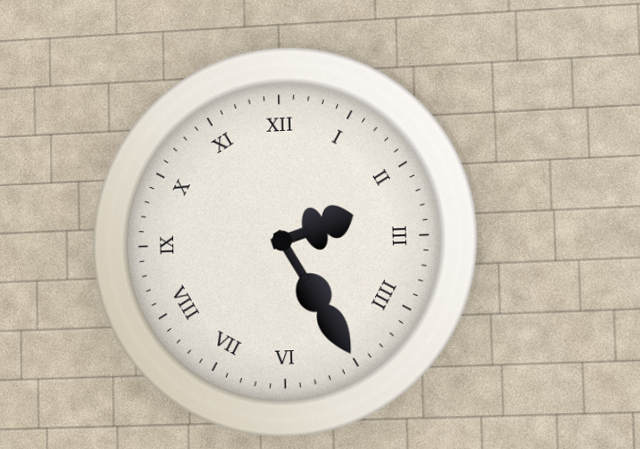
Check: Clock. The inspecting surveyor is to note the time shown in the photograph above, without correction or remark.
2:25
